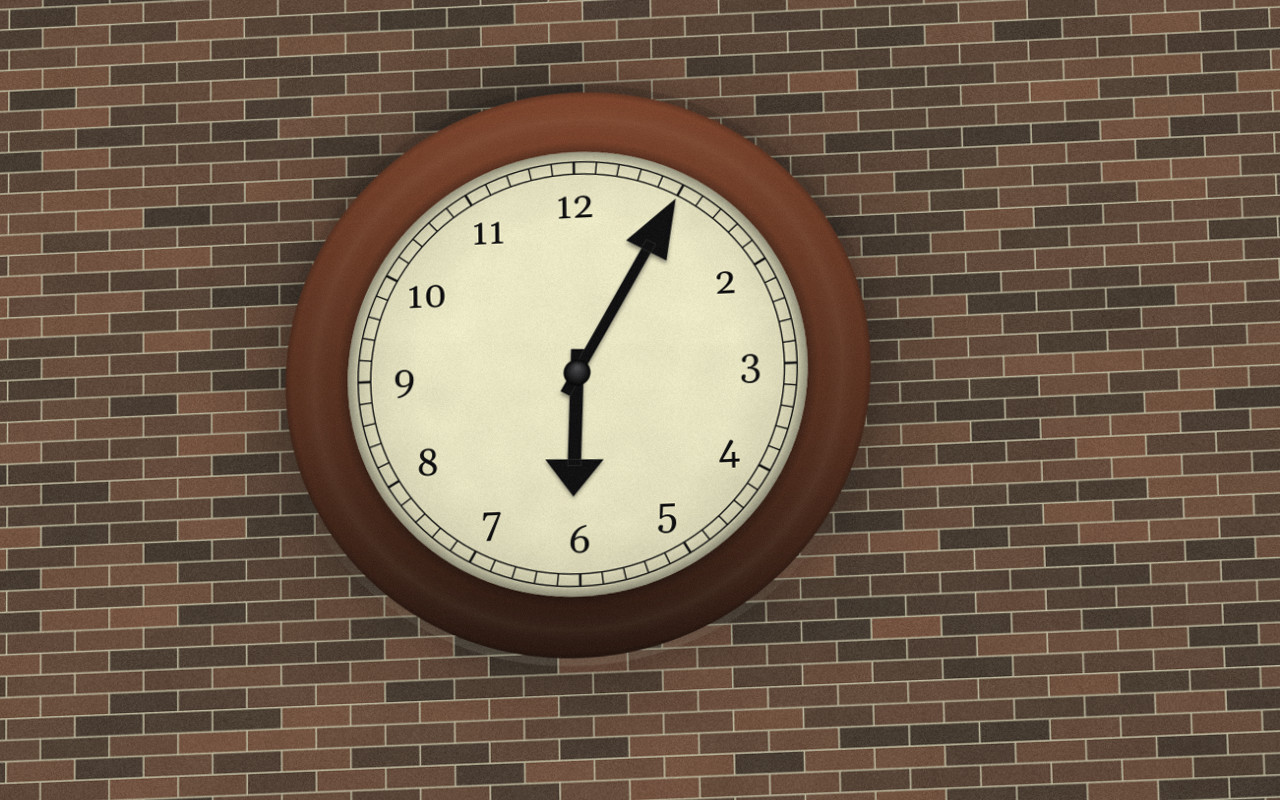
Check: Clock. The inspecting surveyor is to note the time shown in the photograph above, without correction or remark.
6:05
